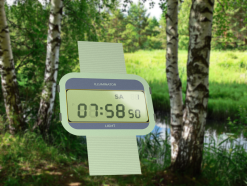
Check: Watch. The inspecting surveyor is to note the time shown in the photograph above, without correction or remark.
7:58:50
